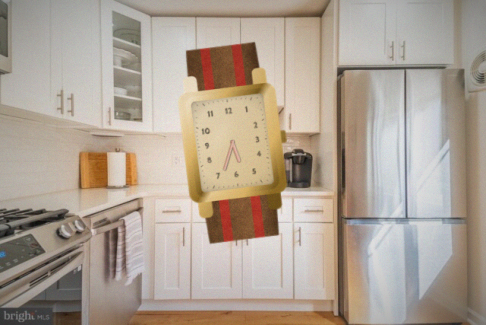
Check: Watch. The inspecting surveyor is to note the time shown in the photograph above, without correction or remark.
5:34
